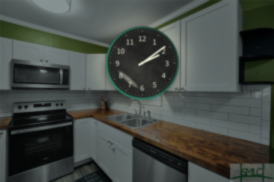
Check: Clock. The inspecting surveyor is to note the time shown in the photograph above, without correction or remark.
2:09
